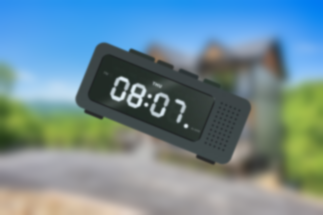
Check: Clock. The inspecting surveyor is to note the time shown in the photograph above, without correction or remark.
8:07
